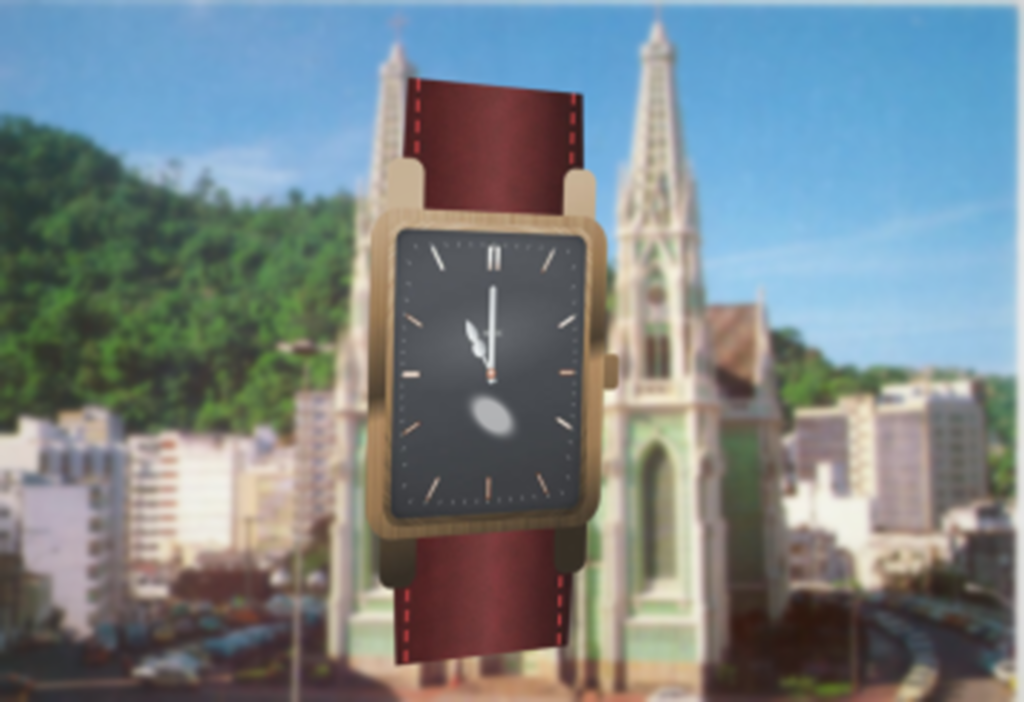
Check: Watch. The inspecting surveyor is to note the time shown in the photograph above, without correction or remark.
11:00
